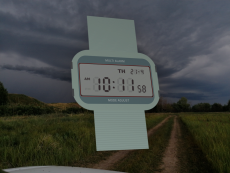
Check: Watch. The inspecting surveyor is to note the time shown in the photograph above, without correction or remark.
10:11:58
